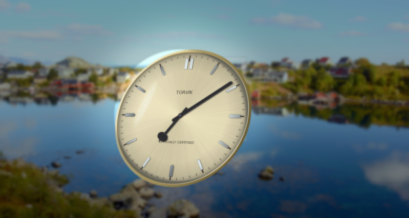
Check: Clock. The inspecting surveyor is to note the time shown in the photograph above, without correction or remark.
7:09
